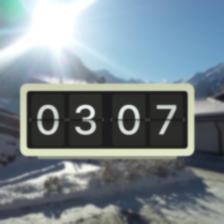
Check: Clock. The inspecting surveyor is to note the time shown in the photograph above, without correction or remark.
3:07
